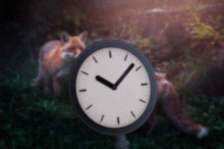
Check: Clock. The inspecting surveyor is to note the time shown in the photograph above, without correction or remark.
10:08
